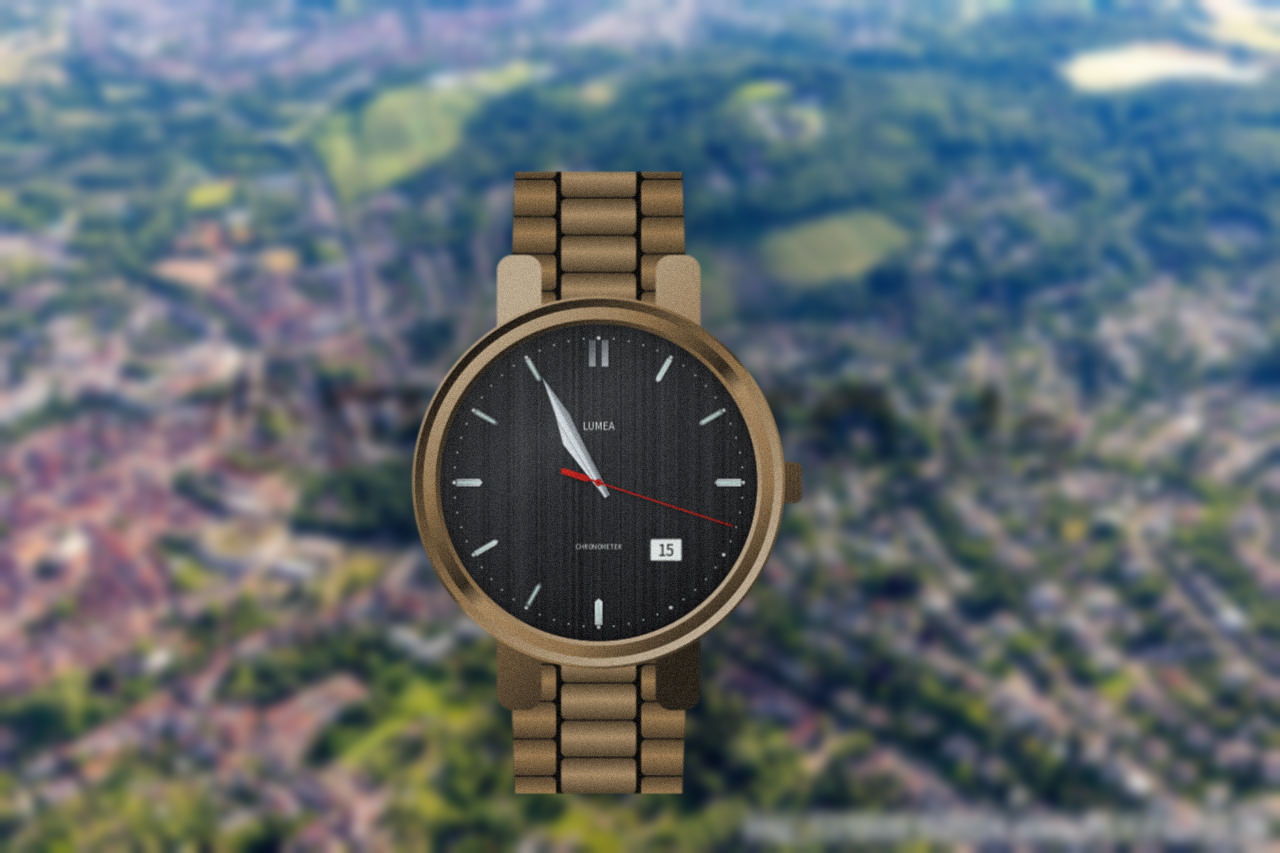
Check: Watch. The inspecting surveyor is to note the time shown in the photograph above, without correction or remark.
10:55:18
